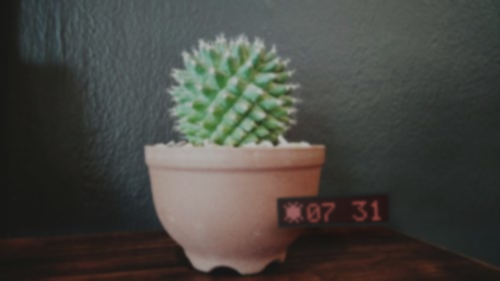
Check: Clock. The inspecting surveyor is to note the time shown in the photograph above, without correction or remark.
7:31
